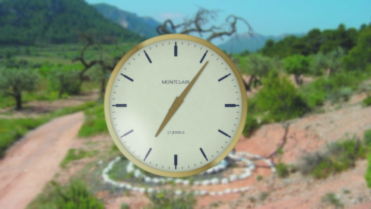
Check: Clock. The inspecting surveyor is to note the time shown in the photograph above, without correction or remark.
7:06
